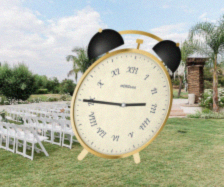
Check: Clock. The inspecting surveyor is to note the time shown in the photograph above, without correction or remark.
2:45
